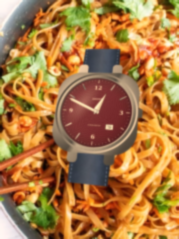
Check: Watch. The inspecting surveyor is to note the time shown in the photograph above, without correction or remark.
12:49
